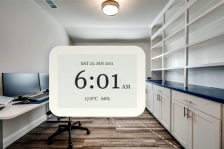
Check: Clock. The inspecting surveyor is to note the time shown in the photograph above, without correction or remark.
6:01
